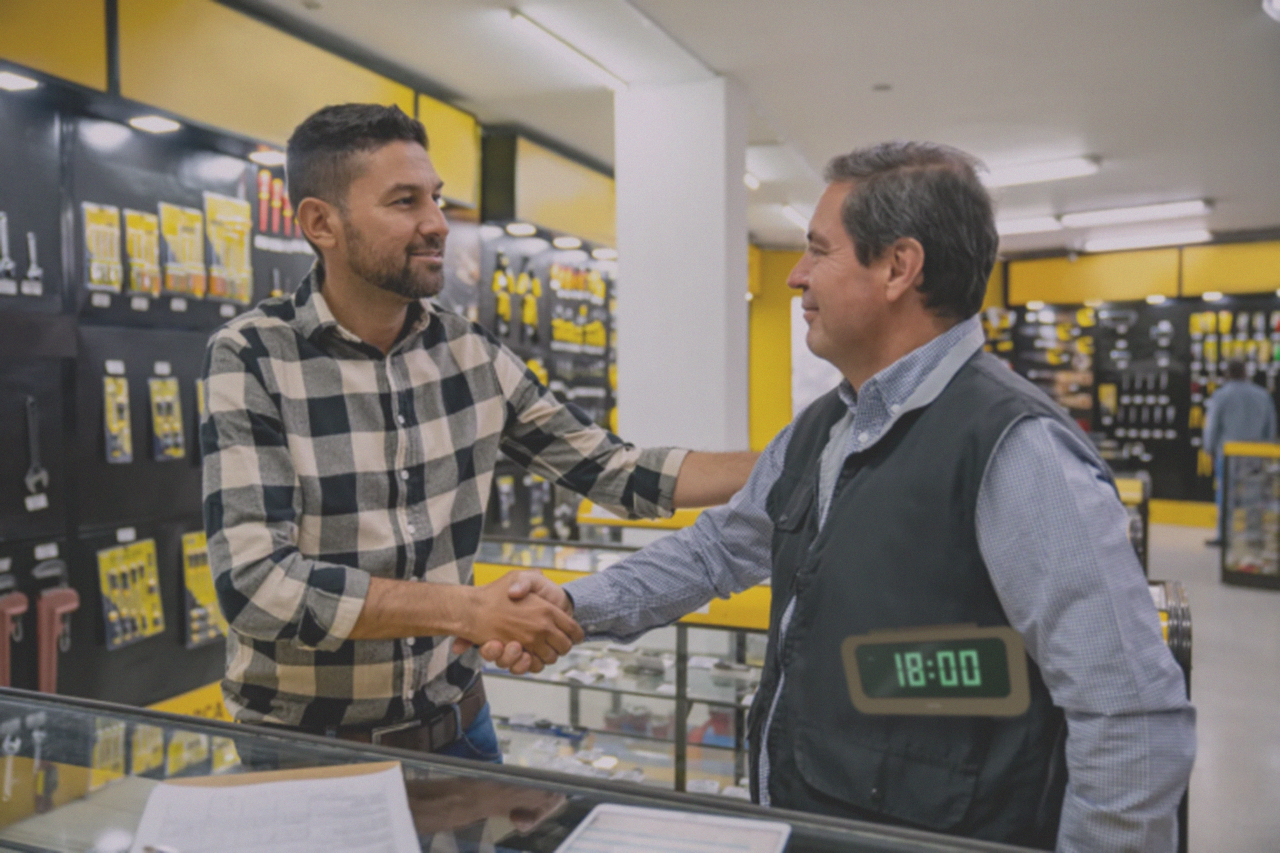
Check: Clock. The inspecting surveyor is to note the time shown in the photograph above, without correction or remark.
18:00
